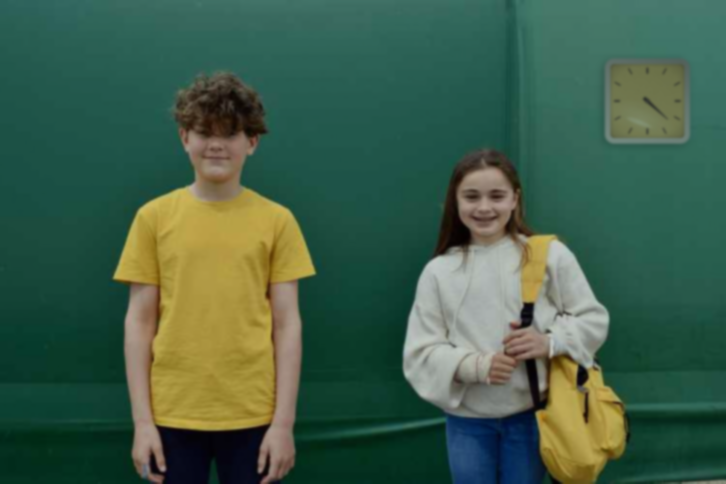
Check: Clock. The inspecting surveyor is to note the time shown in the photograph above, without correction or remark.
4:22
